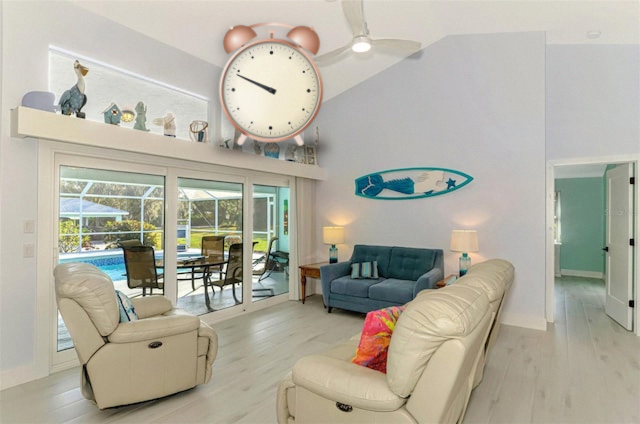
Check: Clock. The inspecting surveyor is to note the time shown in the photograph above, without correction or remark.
9:49
